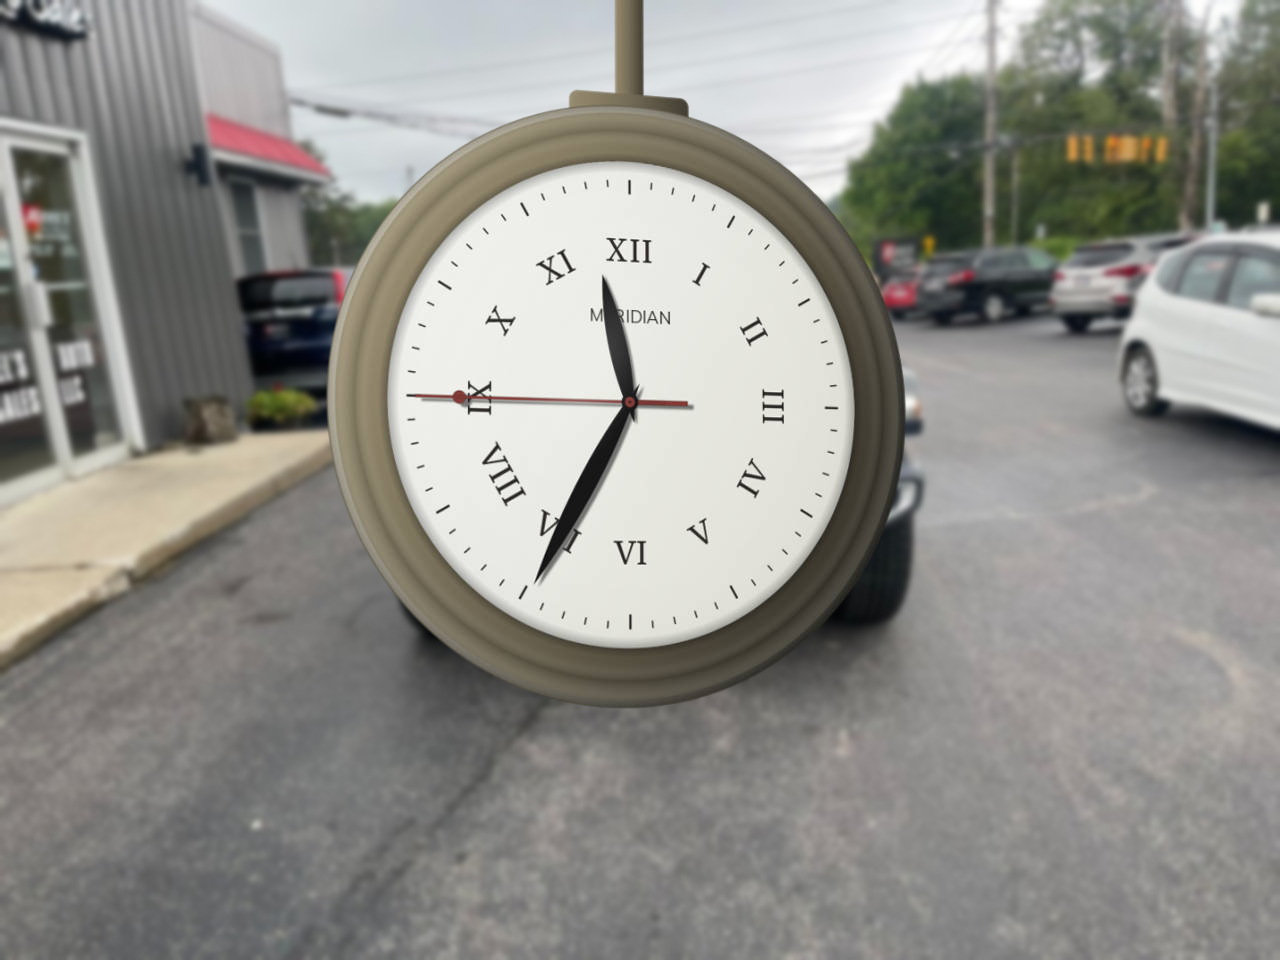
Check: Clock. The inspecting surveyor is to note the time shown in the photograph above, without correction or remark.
11:34:45
